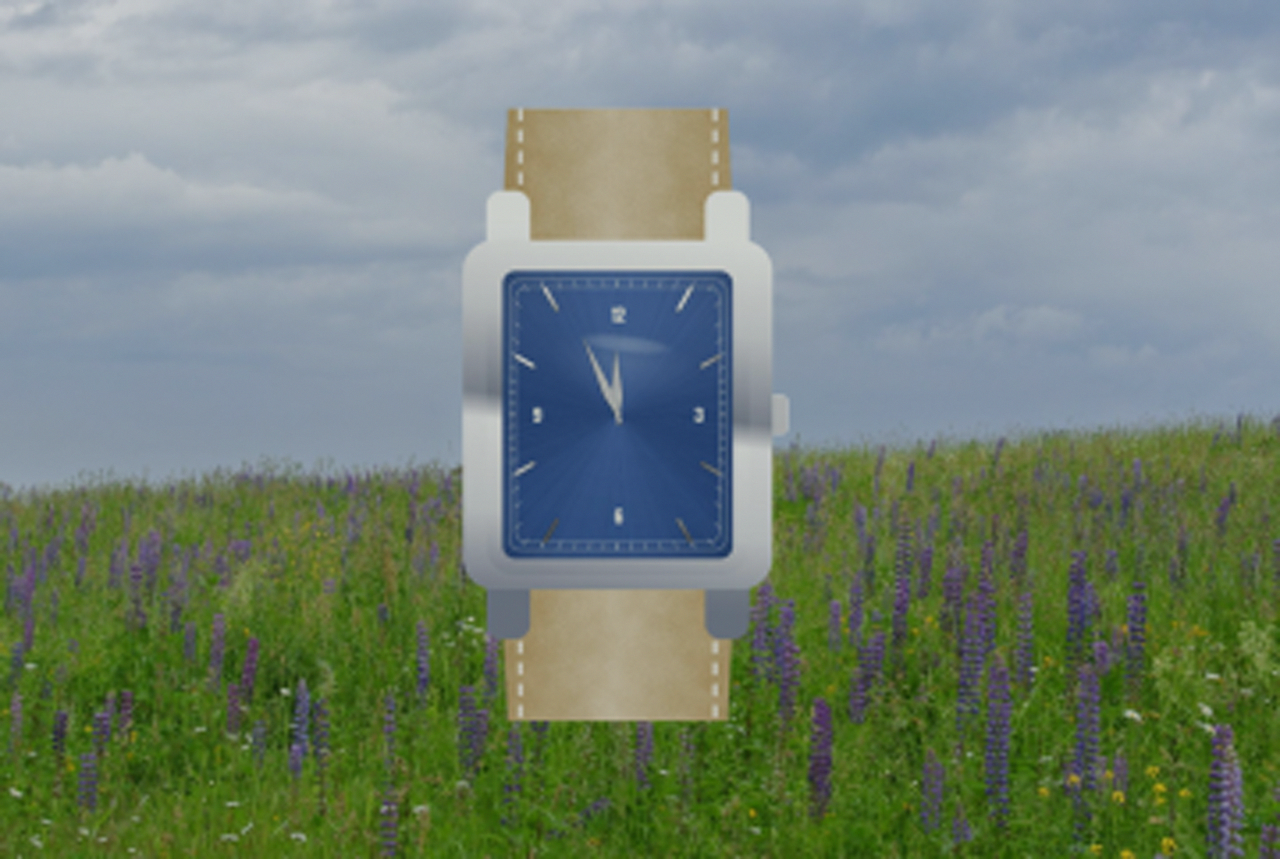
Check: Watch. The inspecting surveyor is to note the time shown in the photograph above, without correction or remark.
11:56
